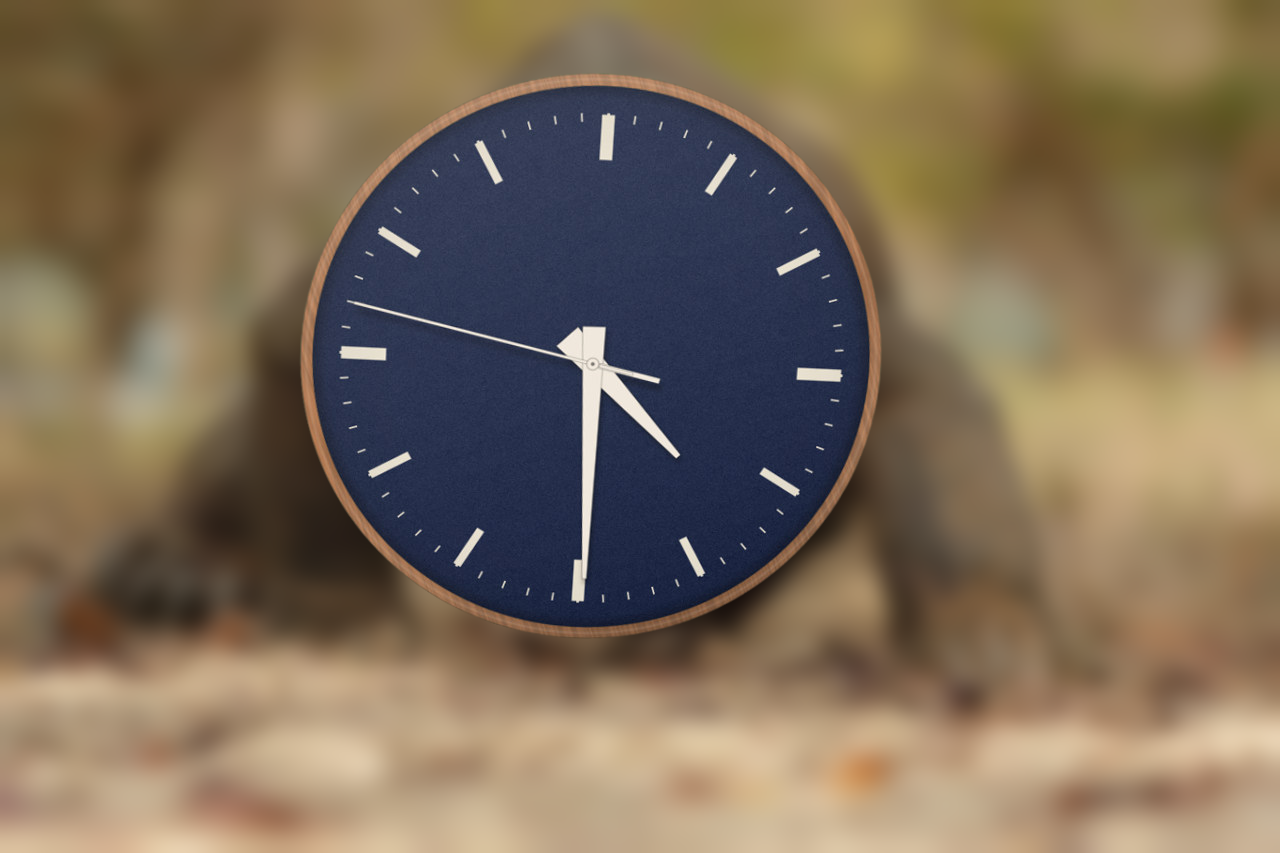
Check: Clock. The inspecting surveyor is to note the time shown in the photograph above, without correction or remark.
4:29:47
